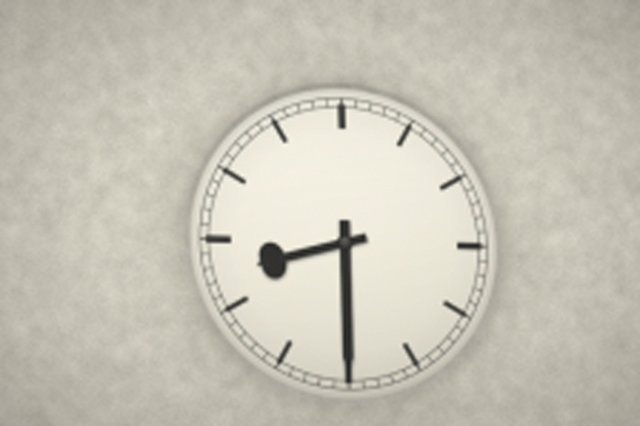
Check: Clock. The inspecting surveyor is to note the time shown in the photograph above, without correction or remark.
8:30
